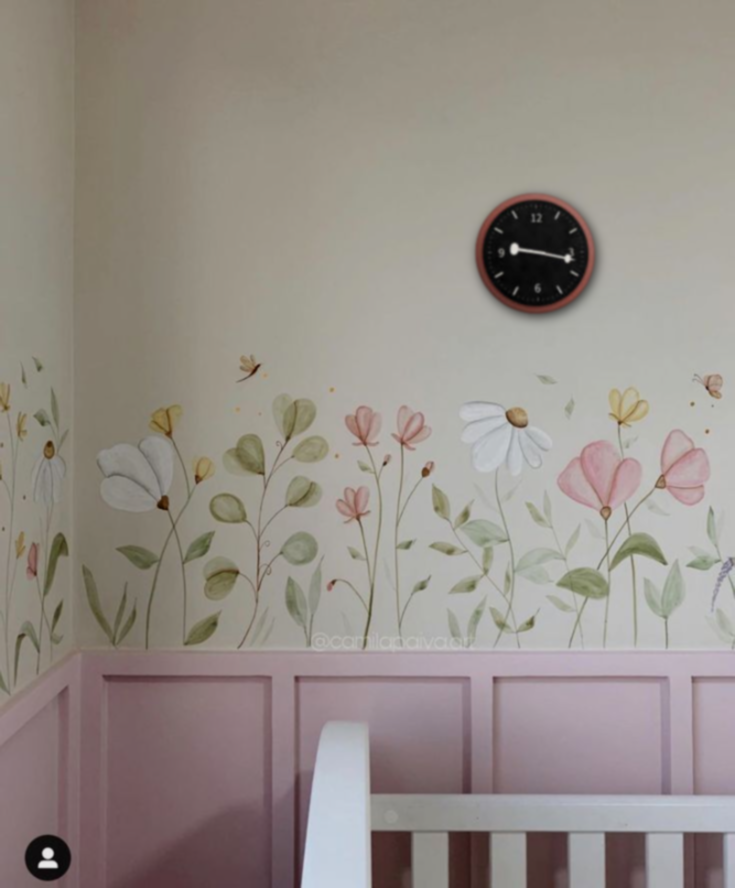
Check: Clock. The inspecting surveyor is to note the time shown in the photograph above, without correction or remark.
9:17
